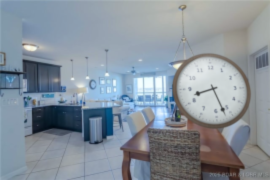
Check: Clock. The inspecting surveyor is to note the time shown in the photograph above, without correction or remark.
8:27
